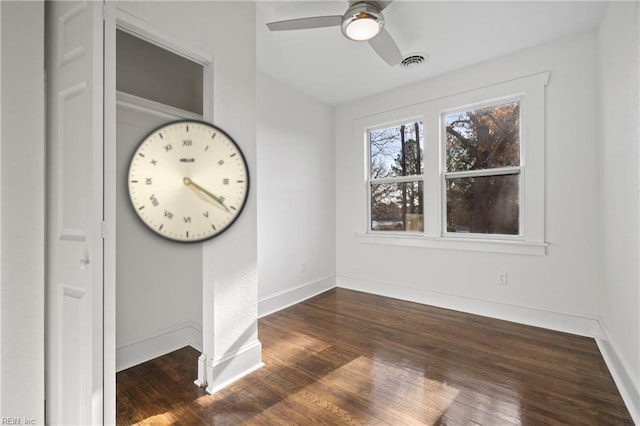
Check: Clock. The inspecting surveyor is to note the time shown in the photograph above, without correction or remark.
4:21
